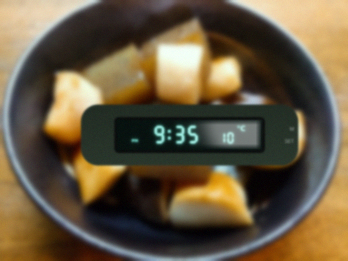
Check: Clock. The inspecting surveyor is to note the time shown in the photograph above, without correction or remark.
9:35
